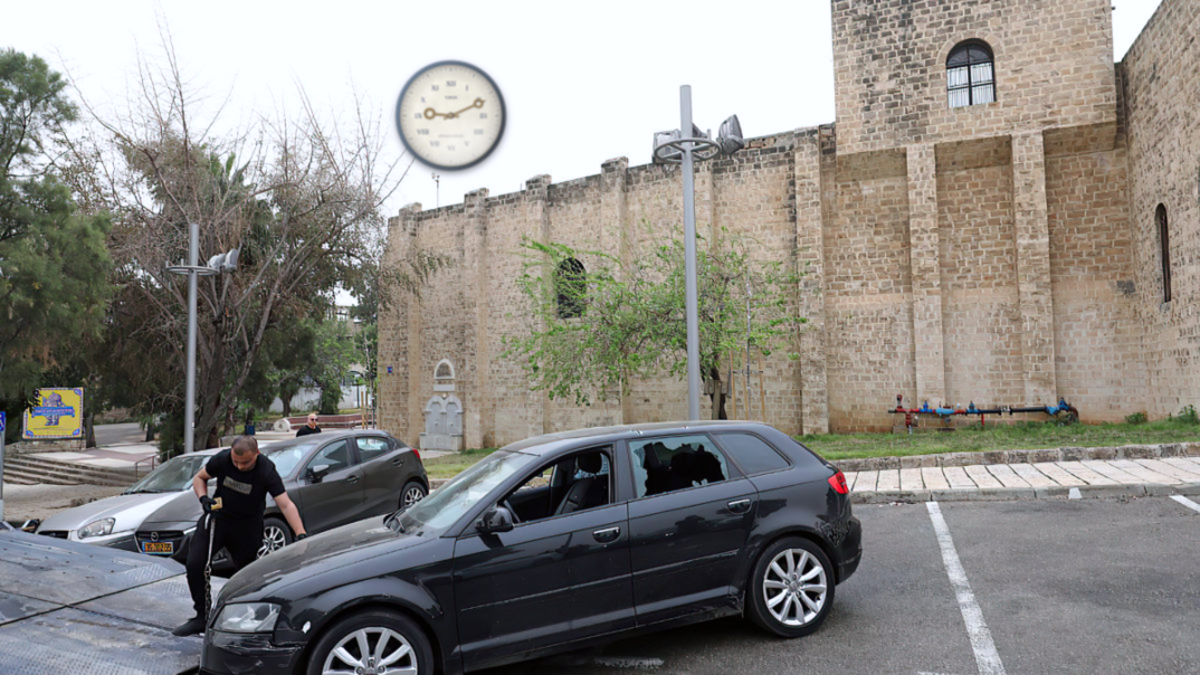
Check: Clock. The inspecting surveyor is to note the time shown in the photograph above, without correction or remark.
9:11
